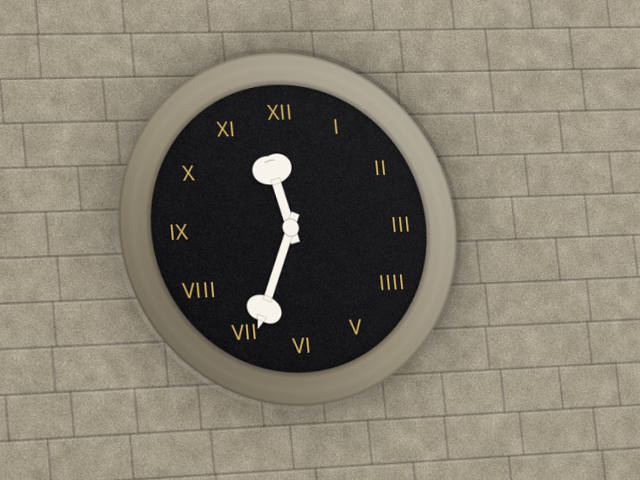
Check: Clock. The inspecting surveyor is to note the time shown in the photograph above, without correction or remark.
11:34
